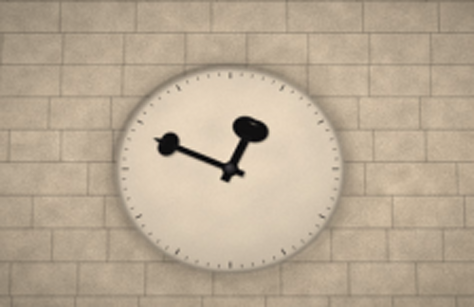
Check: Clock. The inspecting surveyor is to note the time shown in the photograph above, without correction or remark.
12:49
